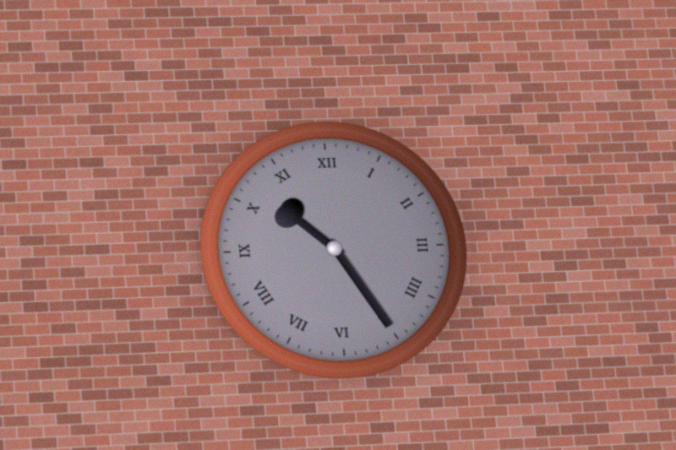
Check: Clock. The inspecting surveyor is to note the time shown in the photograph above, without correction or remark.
10:25
